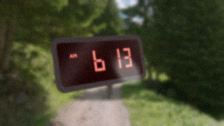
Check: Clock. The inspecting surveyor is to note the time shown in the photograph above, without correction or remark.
6:13
